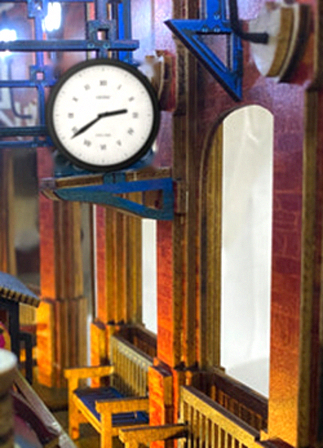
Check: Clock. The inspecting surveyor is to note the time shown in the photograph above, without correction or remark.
2:39
